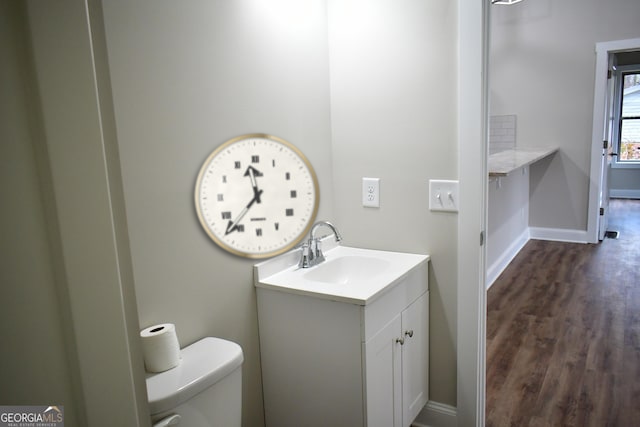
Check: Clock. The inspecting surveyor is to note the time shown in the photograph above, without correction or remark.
11:37
